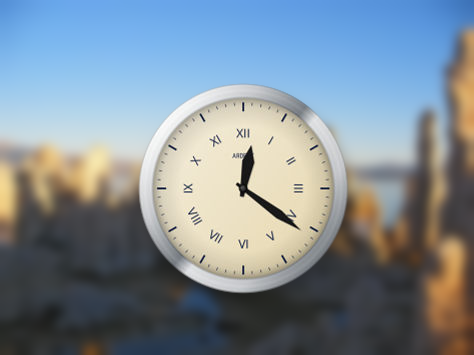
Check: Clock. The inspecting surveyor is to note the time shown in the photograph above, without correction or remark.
12:21
